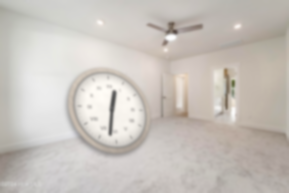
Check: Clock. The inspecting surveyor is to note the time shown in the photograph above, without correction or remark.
12:32
